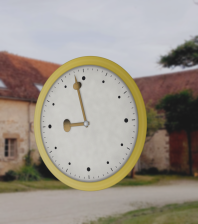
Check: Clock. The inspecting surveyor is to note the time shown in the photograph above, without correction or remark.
8:58
